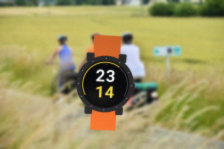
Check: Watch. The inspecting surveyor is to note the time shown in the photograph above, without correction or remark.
23:14
